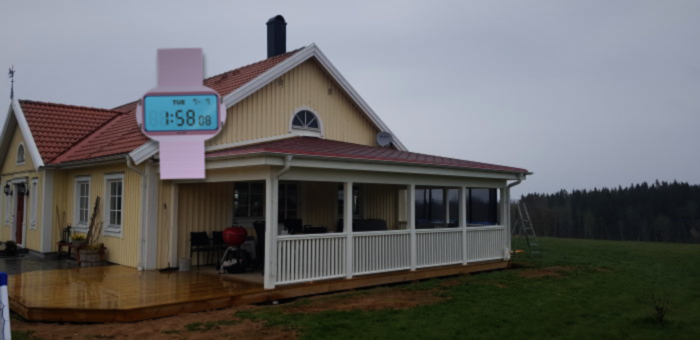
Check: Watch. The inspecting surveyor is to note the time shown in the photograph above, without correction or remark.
1:58
